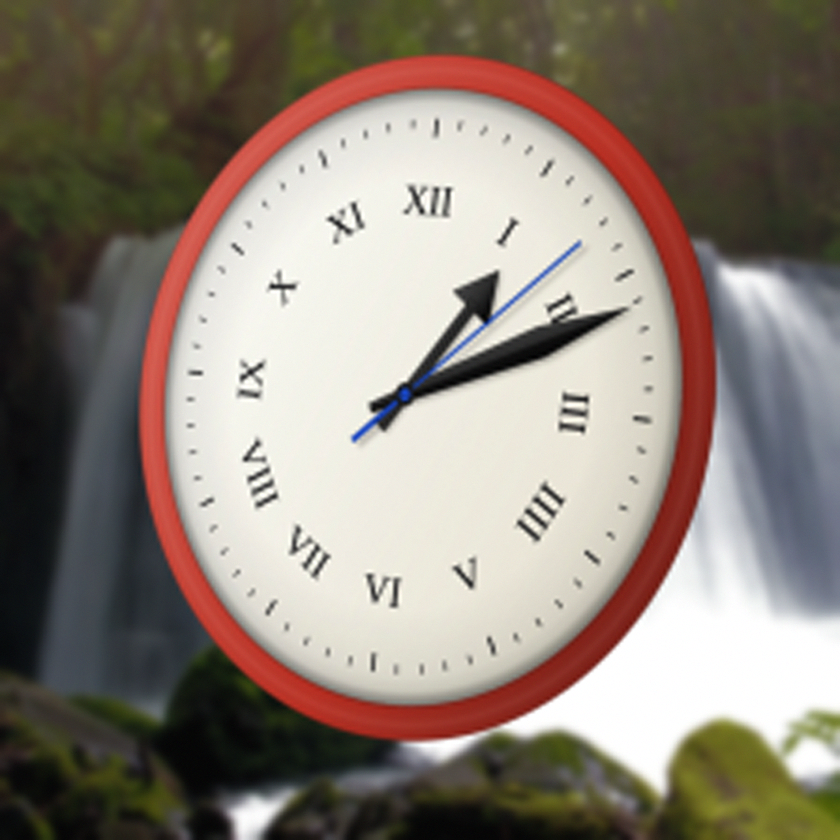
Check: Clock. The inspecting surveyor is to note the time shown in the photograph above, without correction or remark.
1:11:08
